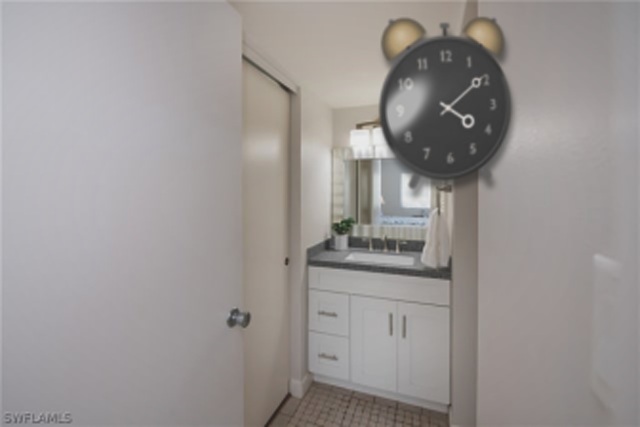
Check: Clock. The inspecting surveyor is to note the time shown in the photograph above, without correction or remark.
4:09
